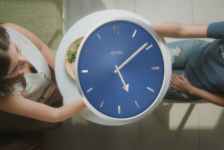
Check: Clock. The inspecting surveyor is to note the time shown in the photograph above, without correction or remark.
5:09
